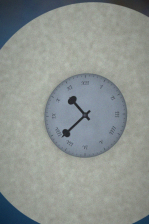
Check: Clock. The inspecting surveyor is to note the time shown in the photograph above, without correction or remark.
10:38
